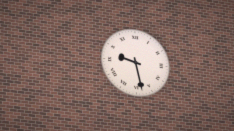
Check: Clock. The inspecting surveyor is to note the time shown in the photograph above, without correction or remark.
9:28
